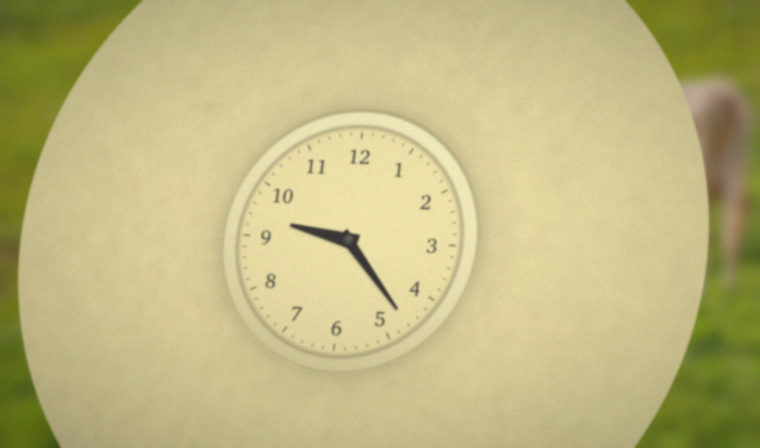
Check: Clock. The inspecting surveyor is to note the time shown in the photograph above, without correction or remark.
9:23
